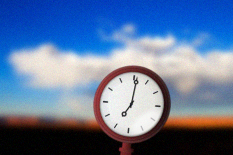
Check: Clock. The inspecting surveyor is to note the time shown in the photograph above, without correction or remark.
7:01
